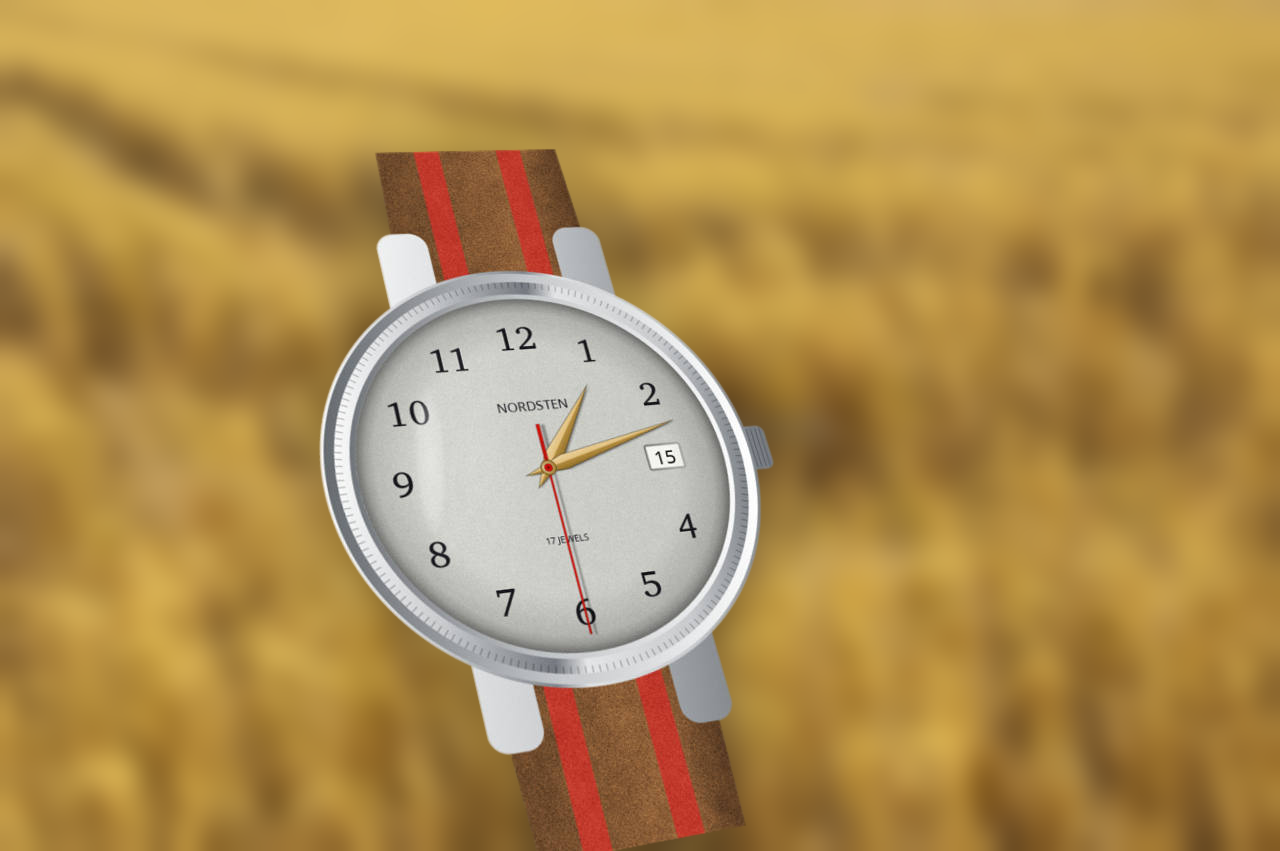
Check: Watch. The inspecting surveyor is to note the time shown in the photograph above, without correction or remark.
1:12:30
